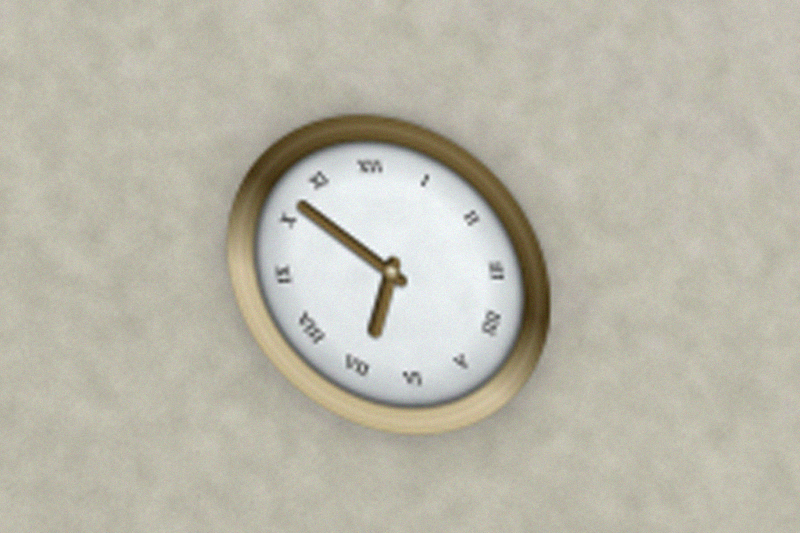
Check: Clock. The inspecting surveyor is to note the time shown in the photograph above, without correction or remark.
6:52
